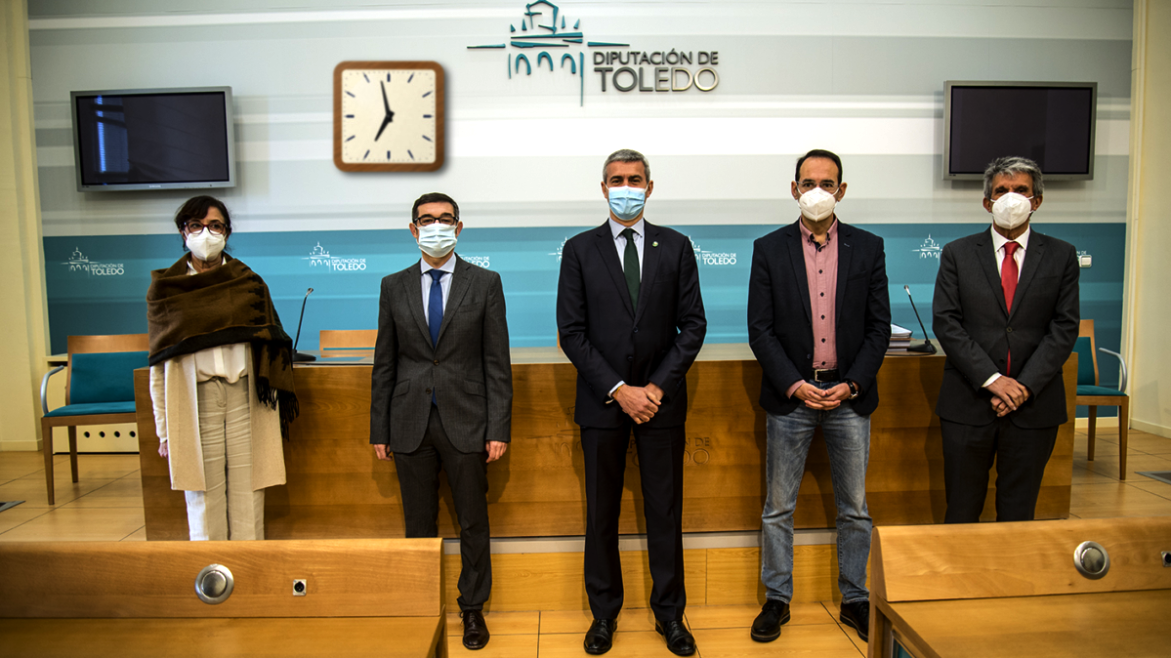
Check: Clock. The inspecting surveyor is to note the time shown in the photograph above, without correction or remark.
6:58
